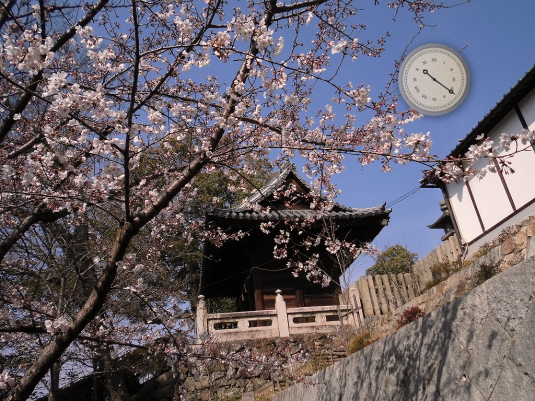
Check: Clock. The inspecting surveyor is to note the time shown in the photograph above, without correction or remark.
10:21
